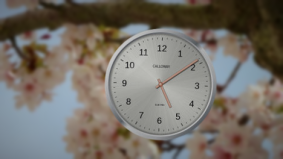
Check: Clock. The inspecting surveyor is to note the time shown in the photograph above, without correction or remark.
5:09
